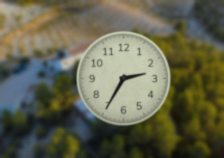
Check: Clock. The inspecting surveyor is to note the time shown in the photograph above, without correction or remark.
2:35
